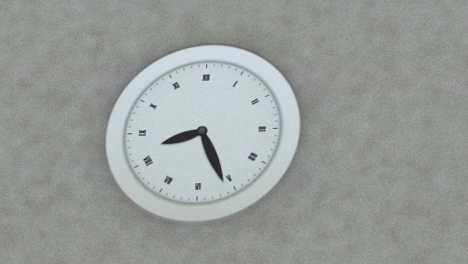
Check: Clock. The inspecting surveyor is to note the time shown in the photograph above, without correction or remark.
8:26
